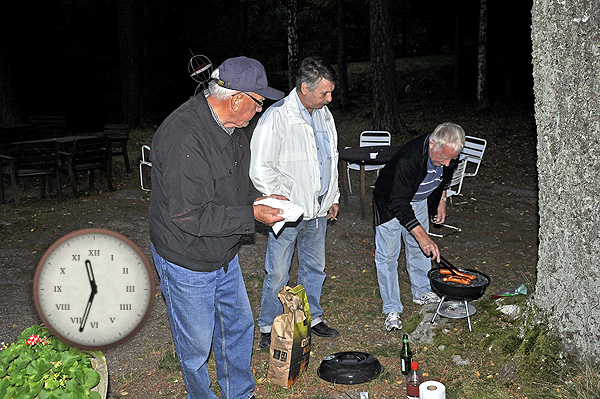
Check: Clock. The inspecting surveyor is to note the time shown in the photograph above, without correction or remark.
11:33
